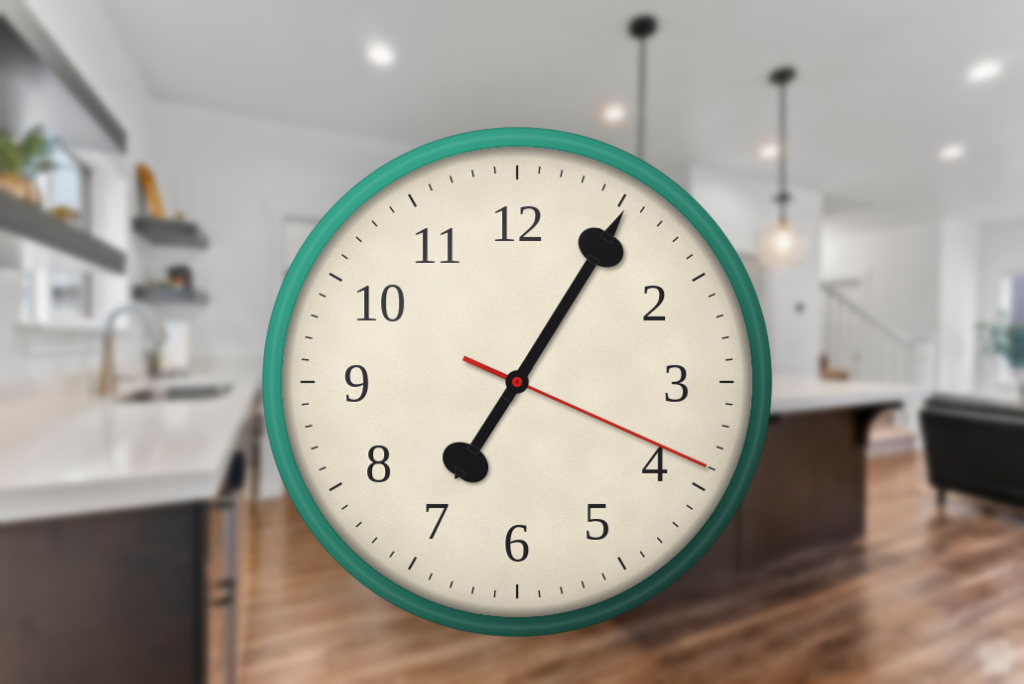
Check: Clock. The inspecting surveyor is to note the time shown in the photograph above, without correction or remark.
7:05:19
